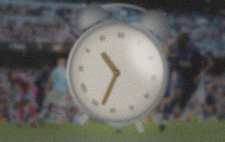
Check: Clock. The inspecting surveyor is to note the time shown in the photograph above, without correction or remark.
10:33
